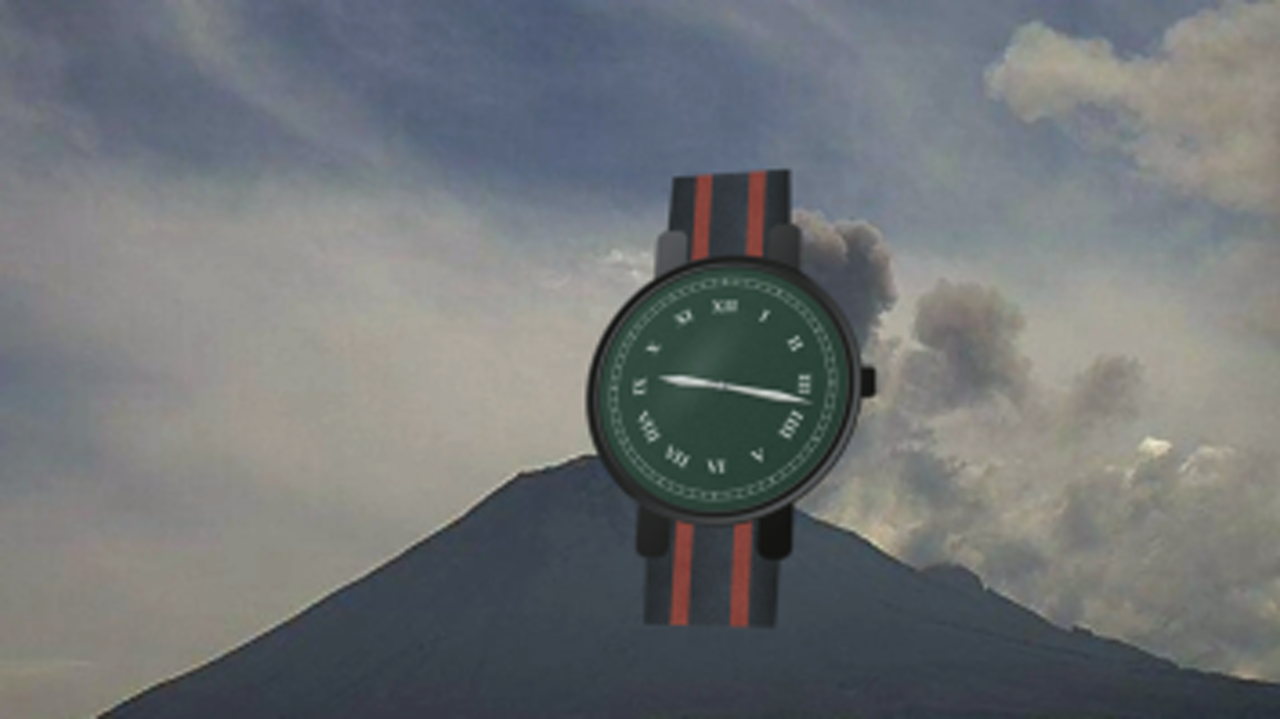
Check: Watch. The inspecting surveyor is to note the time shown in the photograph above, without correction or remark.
9:17
